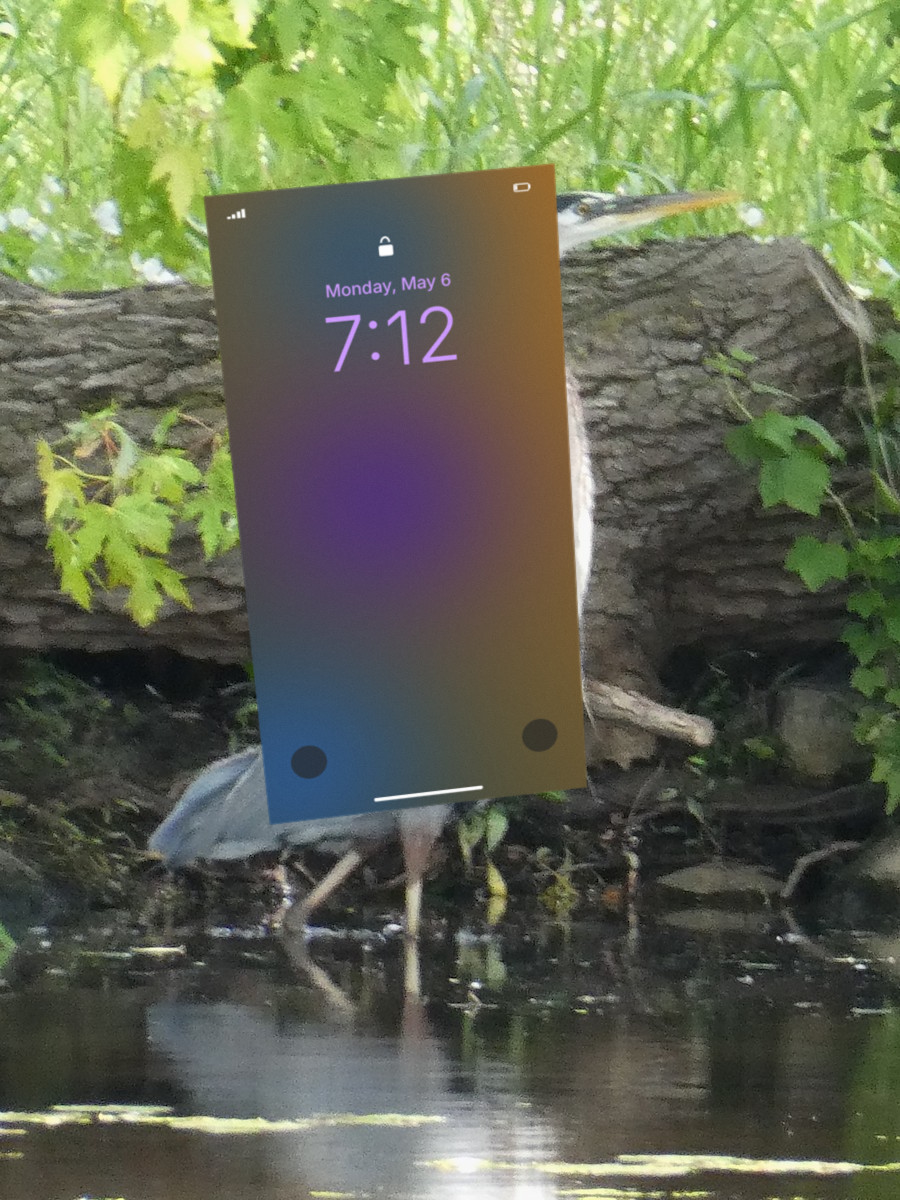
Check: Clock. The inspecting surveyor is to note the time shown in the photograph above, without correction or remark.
7:12
